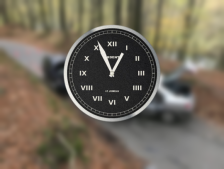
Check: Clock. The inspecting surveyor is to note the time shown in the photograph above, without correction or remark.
12:56
